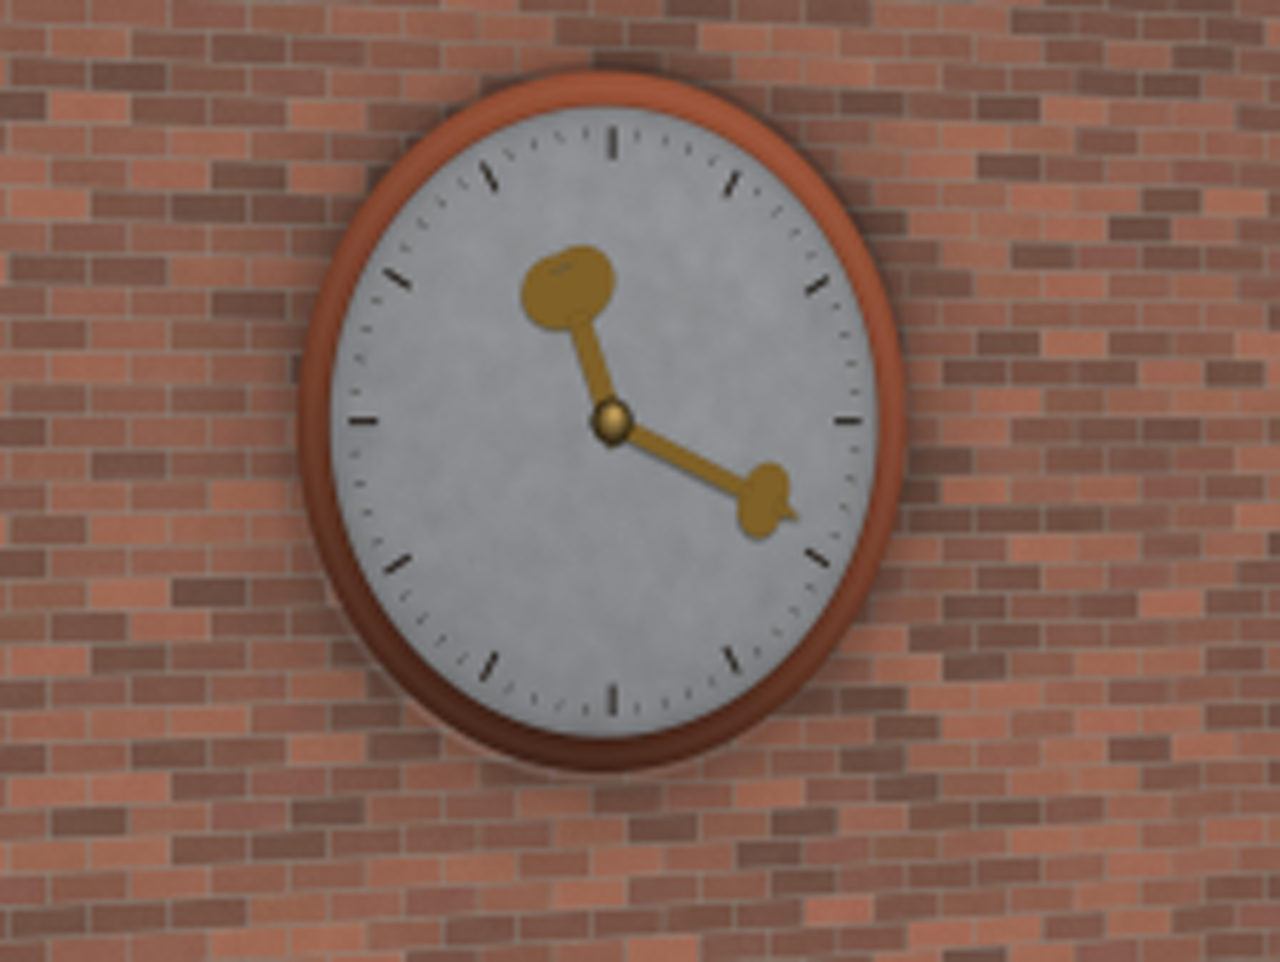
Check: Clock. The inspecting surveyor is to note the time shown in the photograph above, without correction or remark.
11:19
